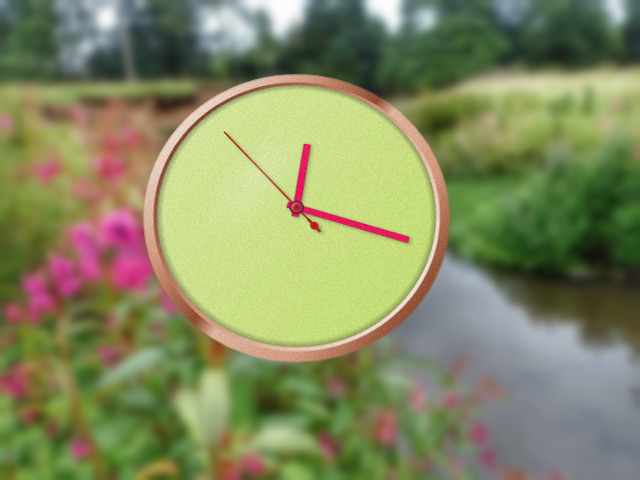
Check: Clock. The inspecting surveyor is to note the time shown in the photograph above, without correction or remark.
12:17:53
